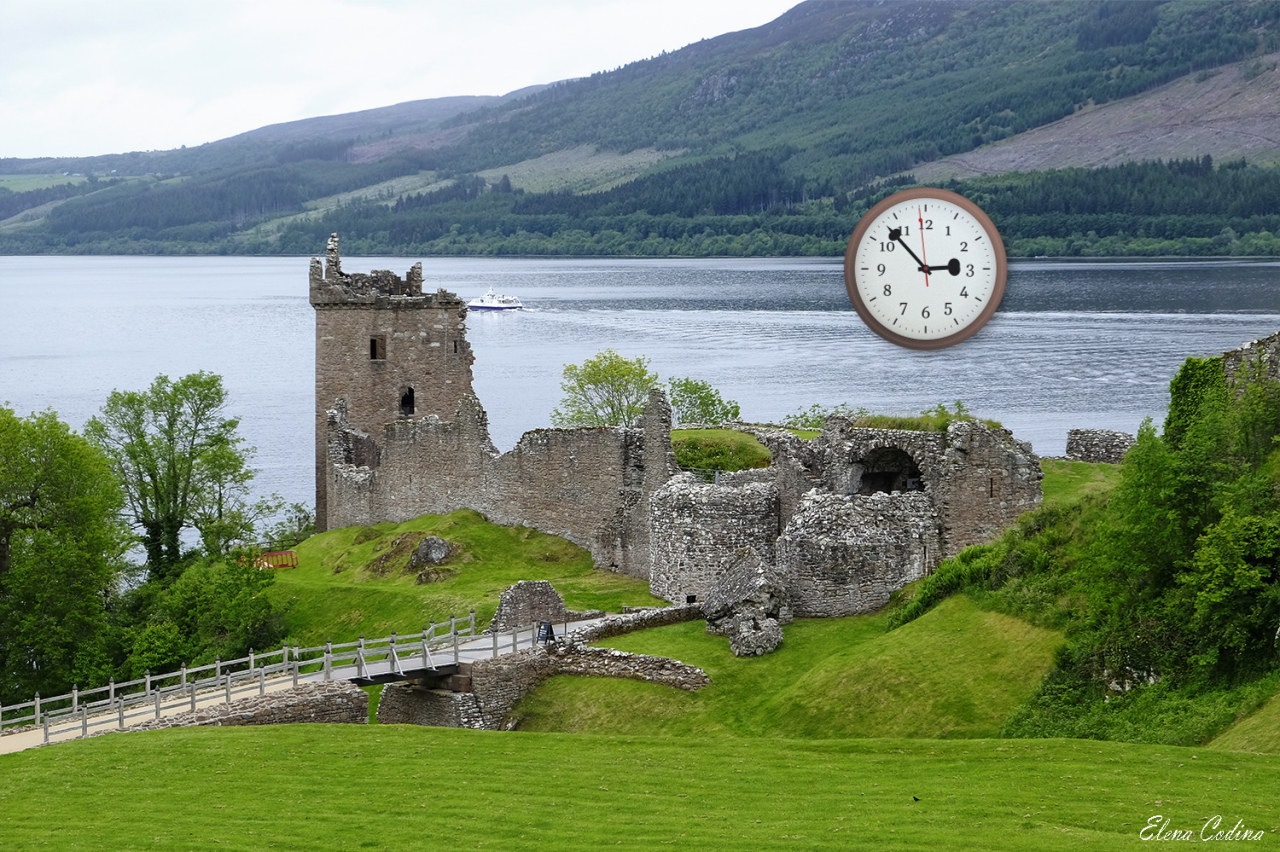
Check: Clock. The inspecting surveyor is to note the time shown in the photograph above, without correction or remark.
2:52:59
